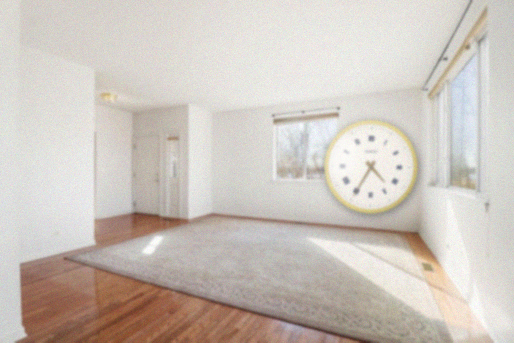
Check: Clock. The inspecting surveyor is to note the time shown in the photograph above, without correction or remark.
4:35
